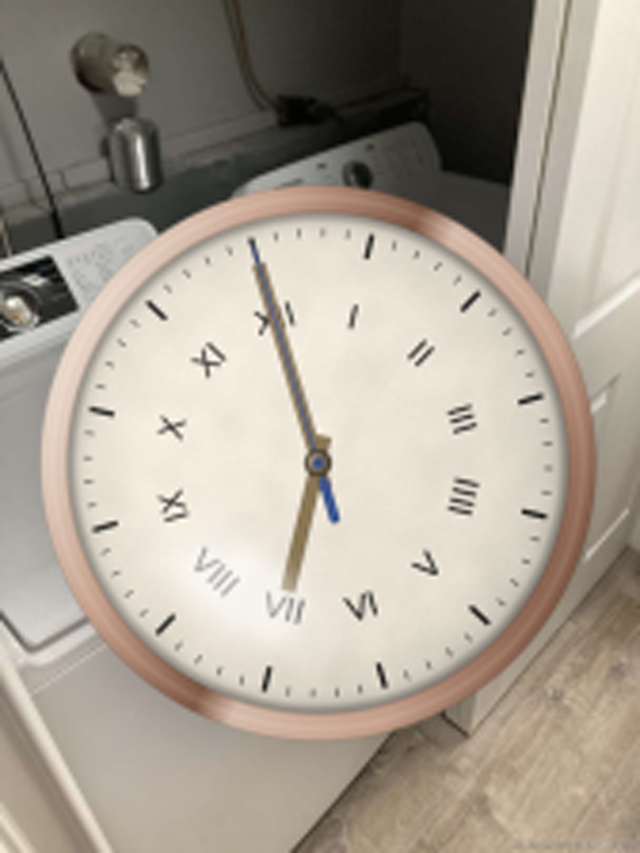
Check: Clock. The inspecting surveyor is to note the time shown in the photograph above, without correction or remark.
7:00:00
